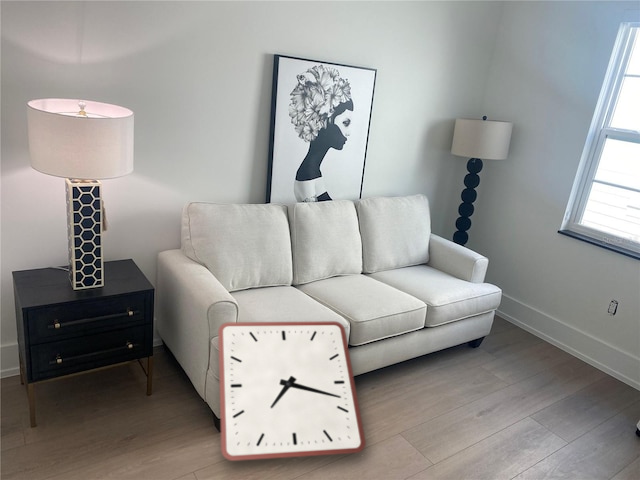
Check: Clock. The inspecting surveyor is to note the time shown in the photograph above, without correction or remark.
7:18
